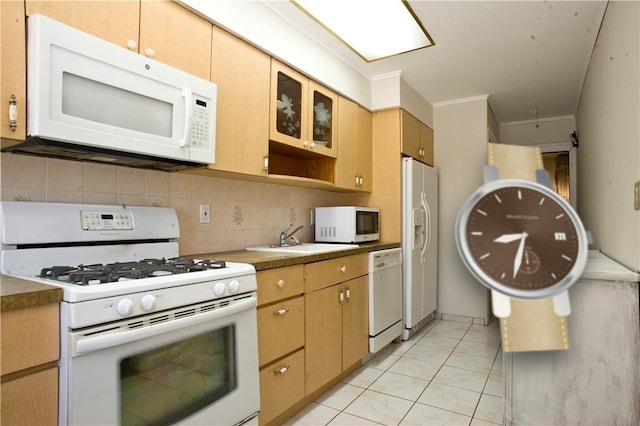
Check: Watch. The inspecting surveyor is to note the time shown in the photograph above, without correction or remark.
8:33
